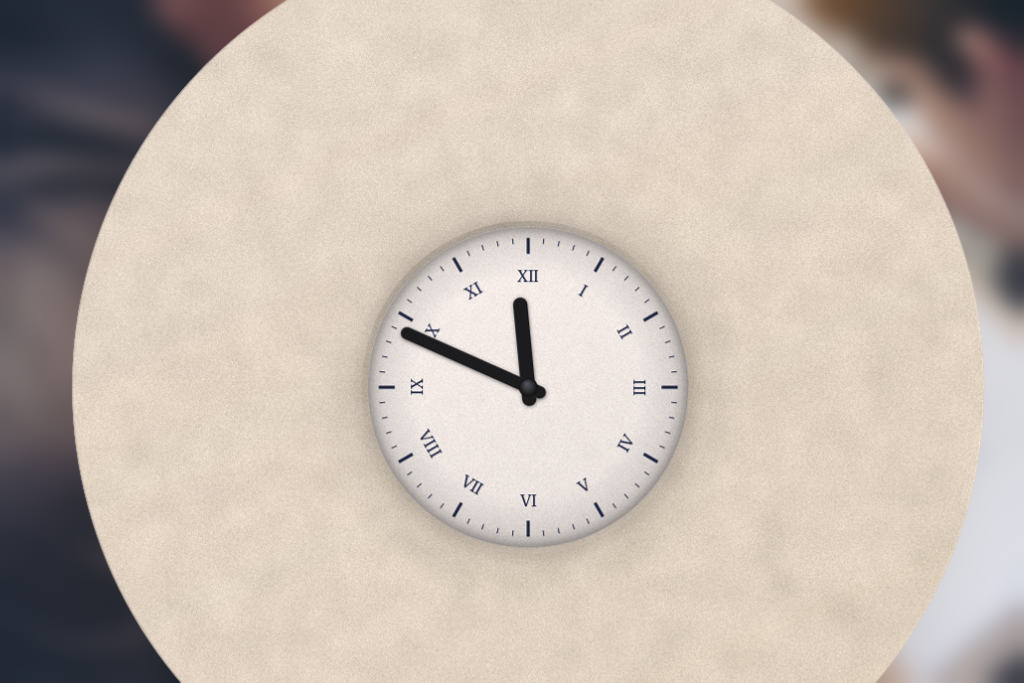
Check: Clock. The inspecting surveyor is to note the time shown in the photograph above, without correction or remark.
11:49
